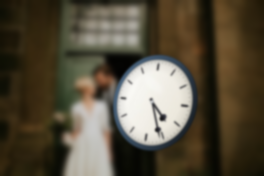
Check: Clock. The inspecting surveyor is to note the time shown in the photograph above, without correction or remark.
4:26
